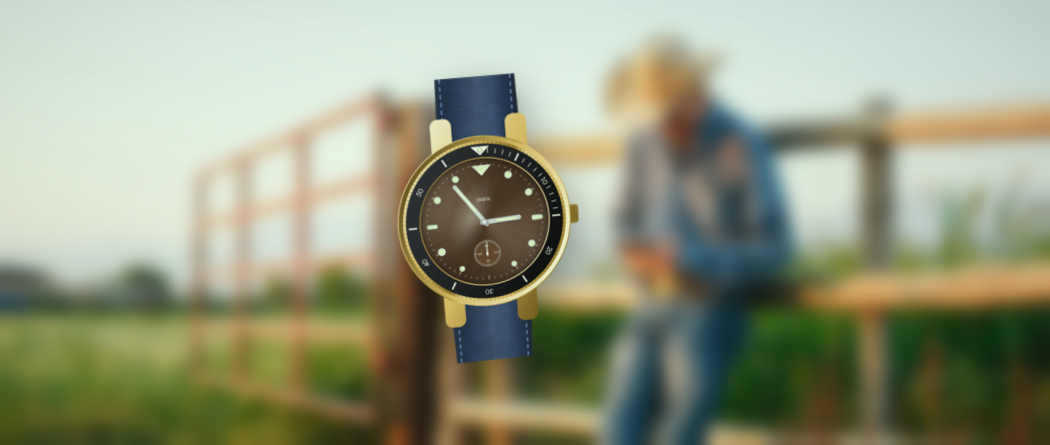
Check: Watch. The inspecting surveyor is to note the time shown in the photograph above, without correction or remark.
2:54
